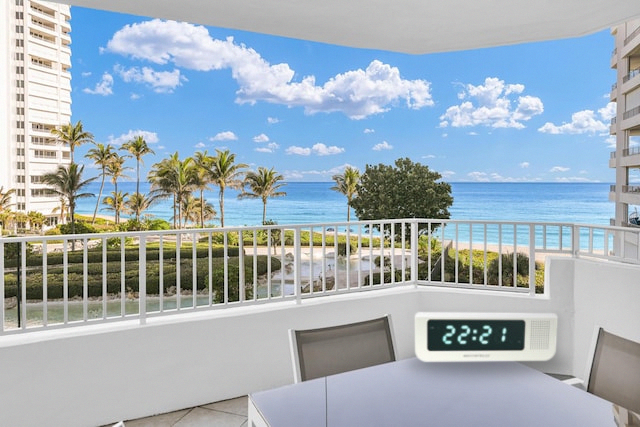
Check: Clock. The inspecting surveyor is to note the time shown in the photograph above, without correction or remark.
22:21
